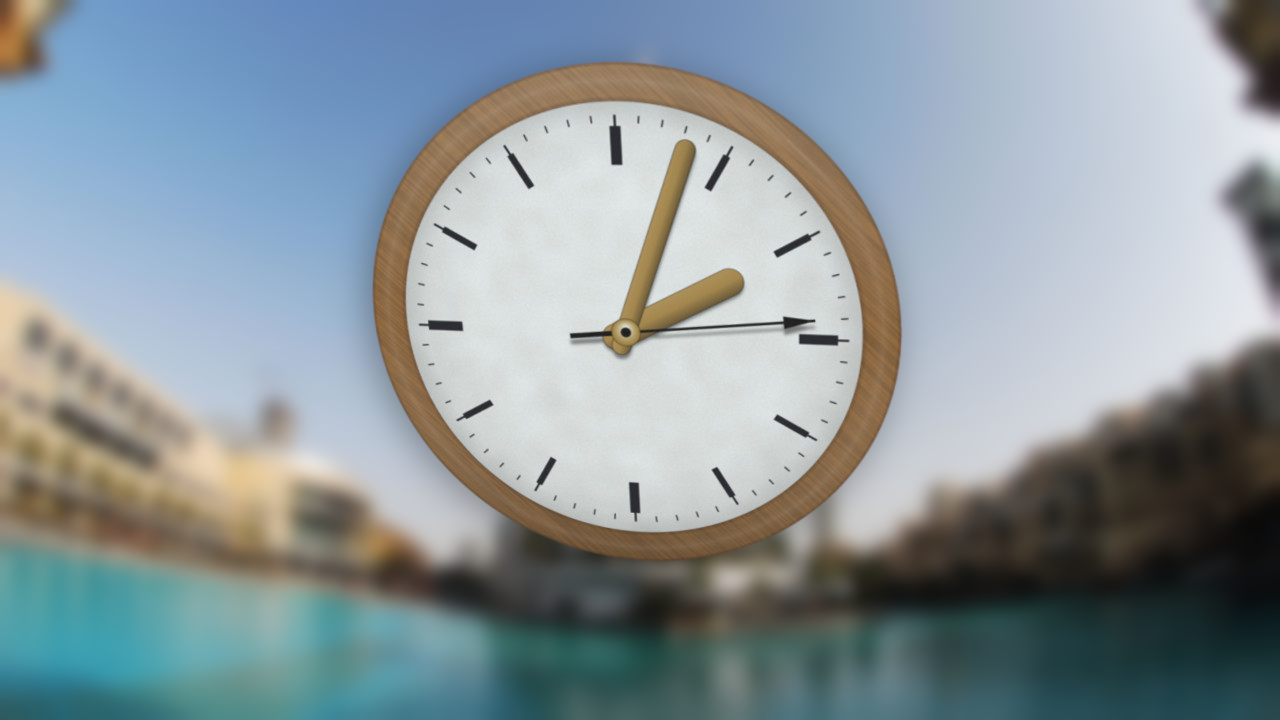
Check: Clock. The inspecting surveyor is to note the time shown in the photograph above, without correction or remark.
2:03:14
